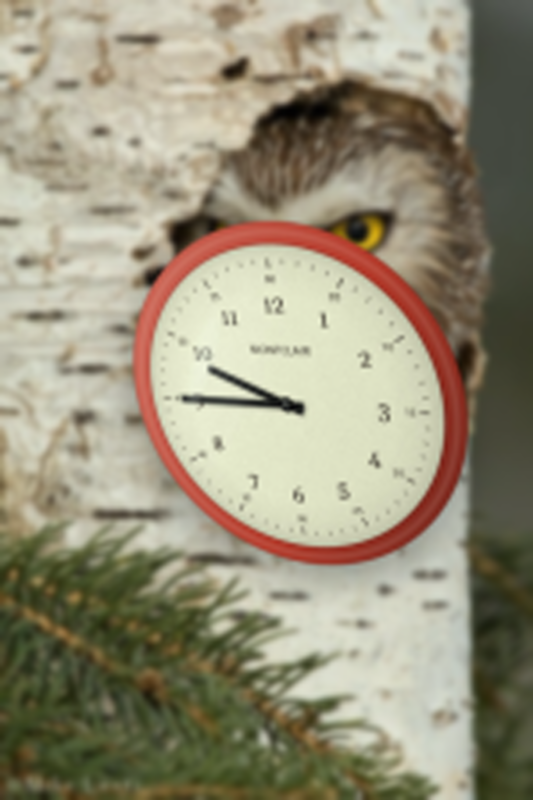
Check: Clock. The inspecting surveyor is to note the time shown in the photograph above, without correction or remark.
9:45
